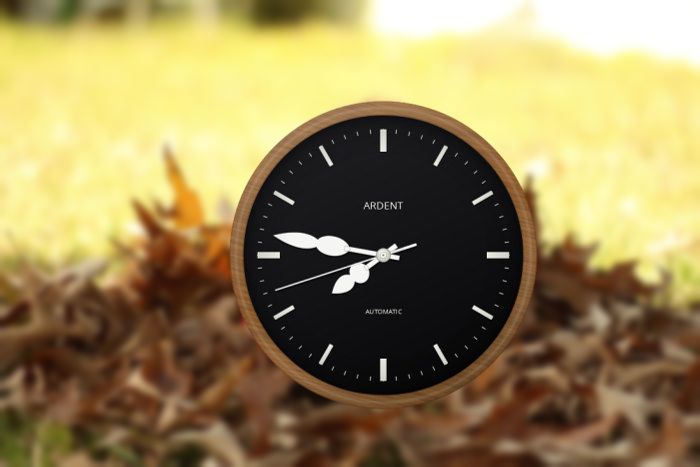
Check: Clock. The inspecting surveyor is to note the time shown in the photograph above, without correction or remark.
7:46:42
